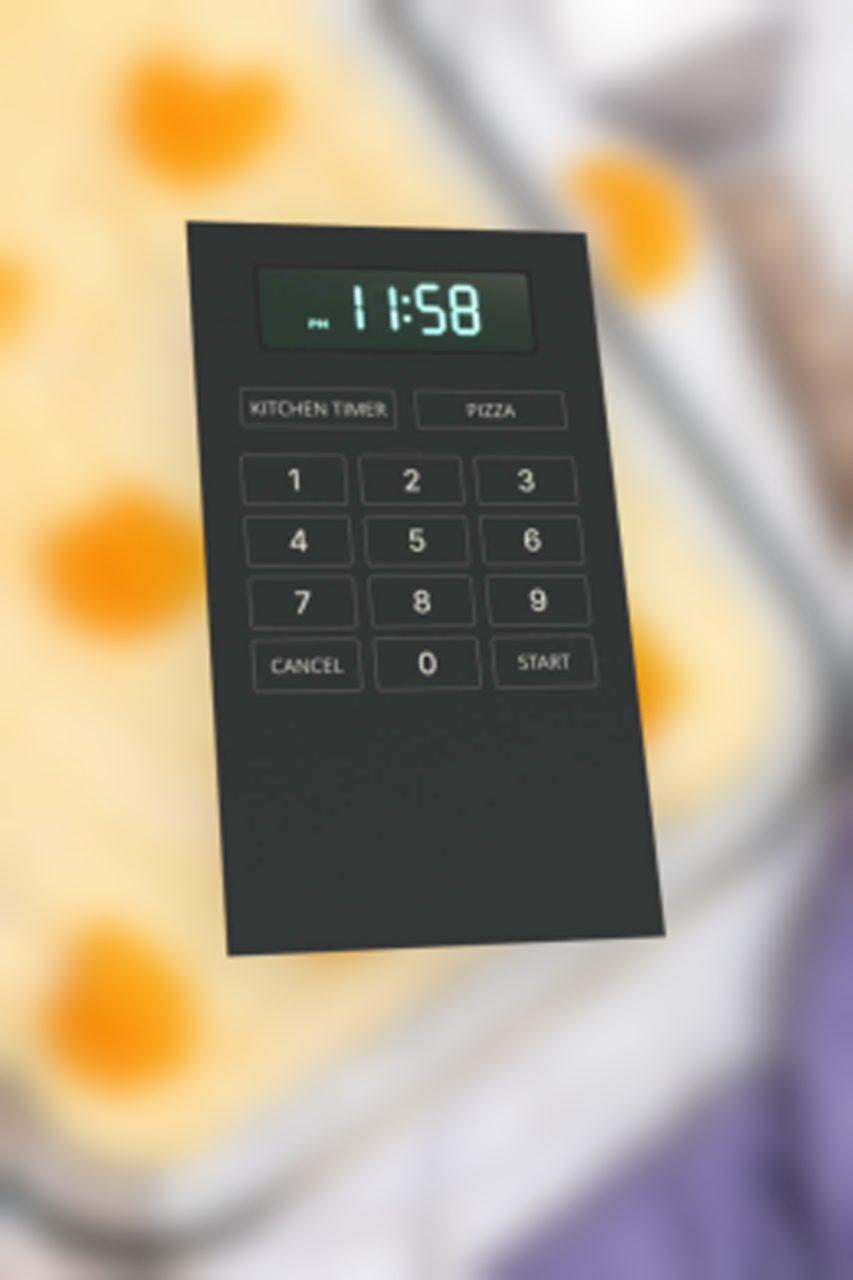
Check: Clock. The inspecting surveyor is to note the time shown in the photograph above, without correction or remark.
11:58
